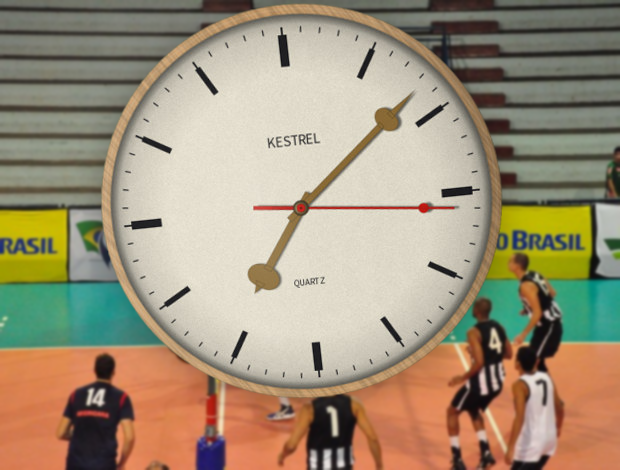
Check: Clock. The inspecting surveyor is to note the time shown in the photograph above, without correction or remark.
7:08:16
